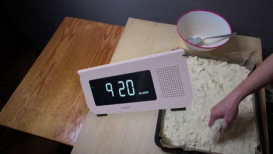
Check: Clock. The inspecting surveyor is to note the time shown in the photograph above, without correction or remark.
9:20
